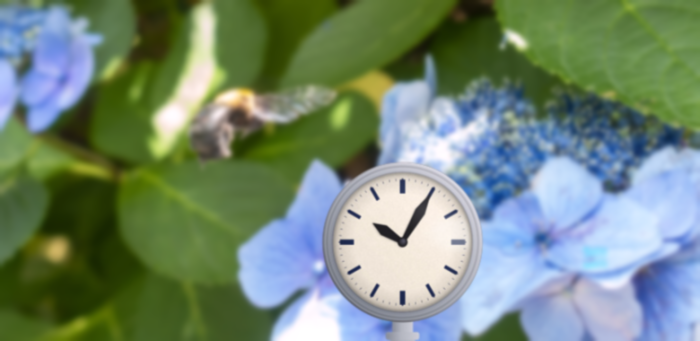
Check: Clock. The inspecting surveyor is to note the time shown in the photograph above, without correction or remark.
10:05
